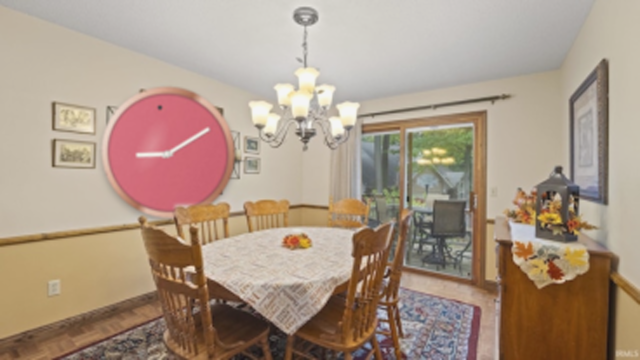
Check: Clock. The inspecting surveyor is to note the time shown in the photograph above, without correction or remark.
9:11
